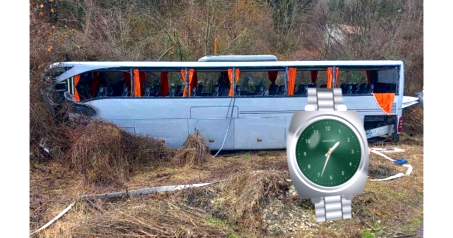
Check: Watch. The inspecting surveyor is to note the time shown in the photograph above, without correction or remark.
1:34
